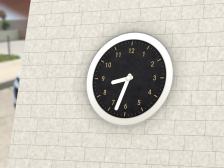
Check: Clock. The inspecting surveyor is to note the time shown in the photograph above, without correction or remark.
8:33
